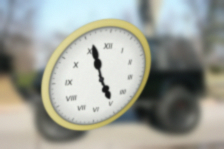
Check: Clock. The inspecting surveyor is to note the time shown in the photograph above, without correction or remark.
4:56
